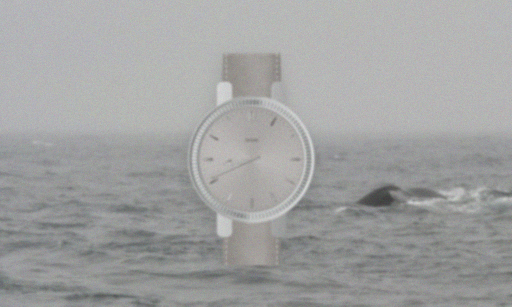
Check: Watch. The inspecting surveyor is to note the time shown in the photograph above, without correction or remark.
8:41
